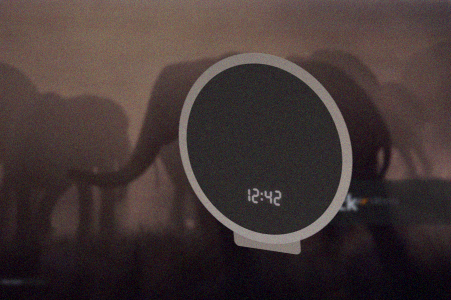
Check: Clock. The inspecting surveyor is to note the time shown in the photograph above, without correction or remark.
12:42
